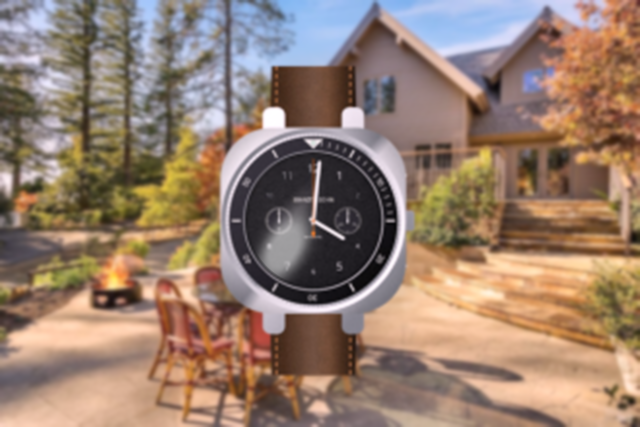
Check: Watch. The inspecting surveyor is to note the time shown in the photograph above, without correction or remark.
4:01
